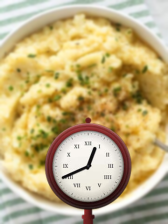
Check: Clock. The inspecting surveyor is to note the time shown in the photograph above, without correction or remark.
12:41
